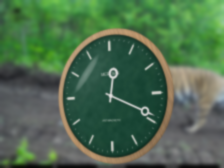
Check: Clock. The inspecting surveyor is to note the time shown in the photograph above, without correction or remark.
12:19
